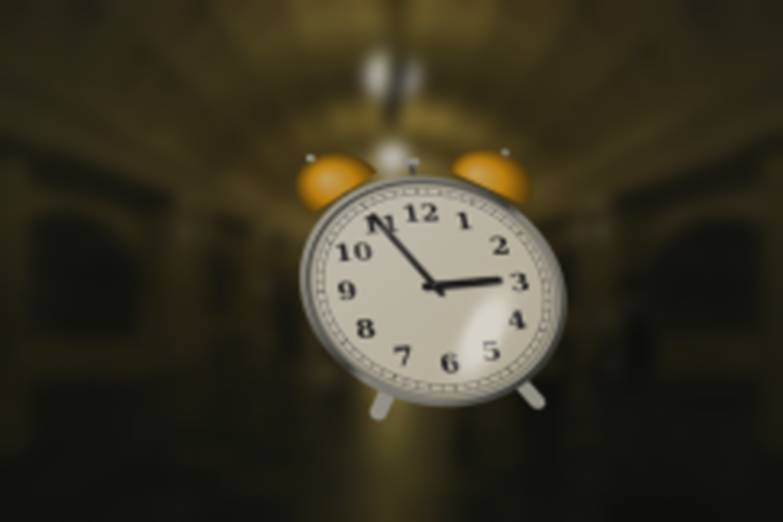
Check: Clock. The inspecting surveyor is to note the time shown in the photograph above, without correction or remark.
2:55
